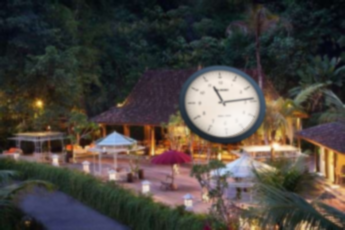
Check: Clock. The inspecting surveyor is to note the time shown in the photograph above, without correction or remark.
11:14
